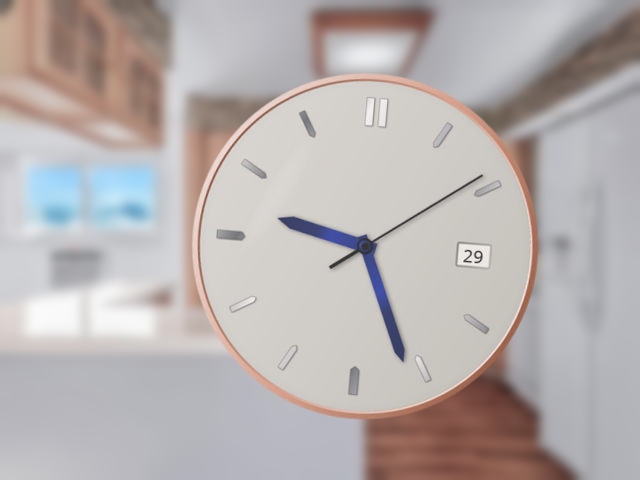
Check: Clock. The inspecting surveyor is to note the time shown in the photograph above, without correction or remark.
9:26:09
